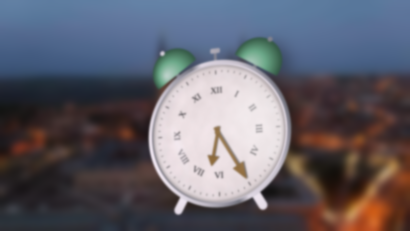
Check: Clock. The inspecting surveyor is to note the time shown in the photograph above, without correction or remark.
6:25
